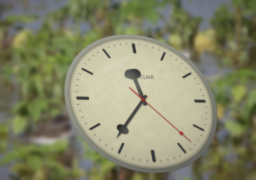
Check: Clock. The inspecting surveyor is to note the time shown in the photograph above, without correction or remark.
11:36:23
